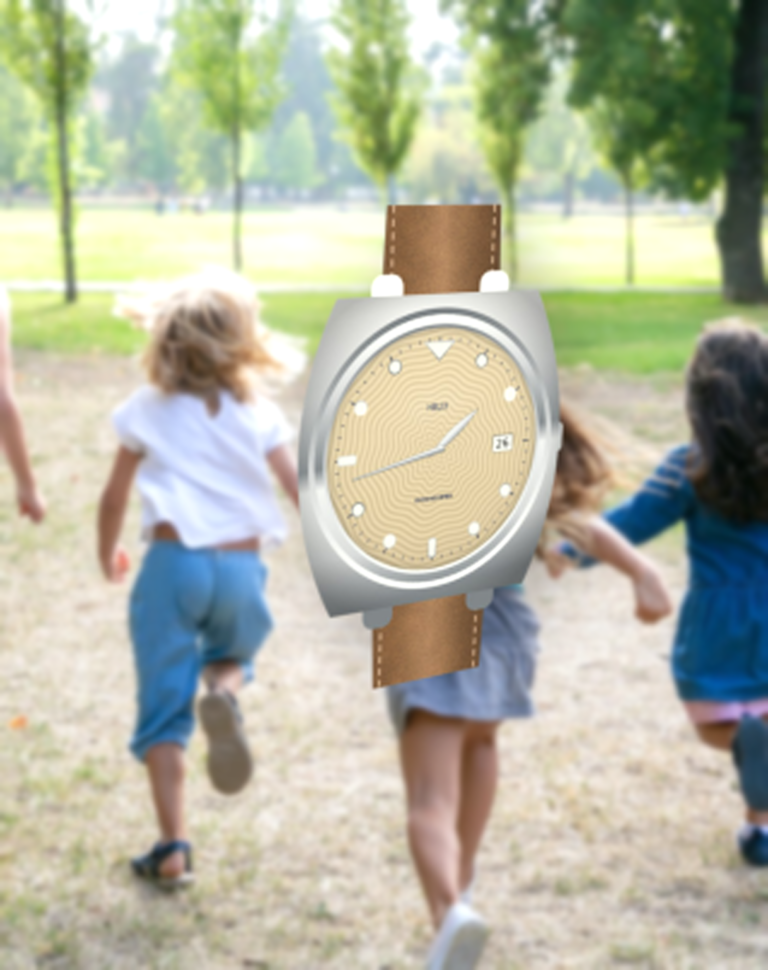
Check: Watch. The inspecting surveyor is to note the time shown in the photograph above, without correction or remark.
1:43
